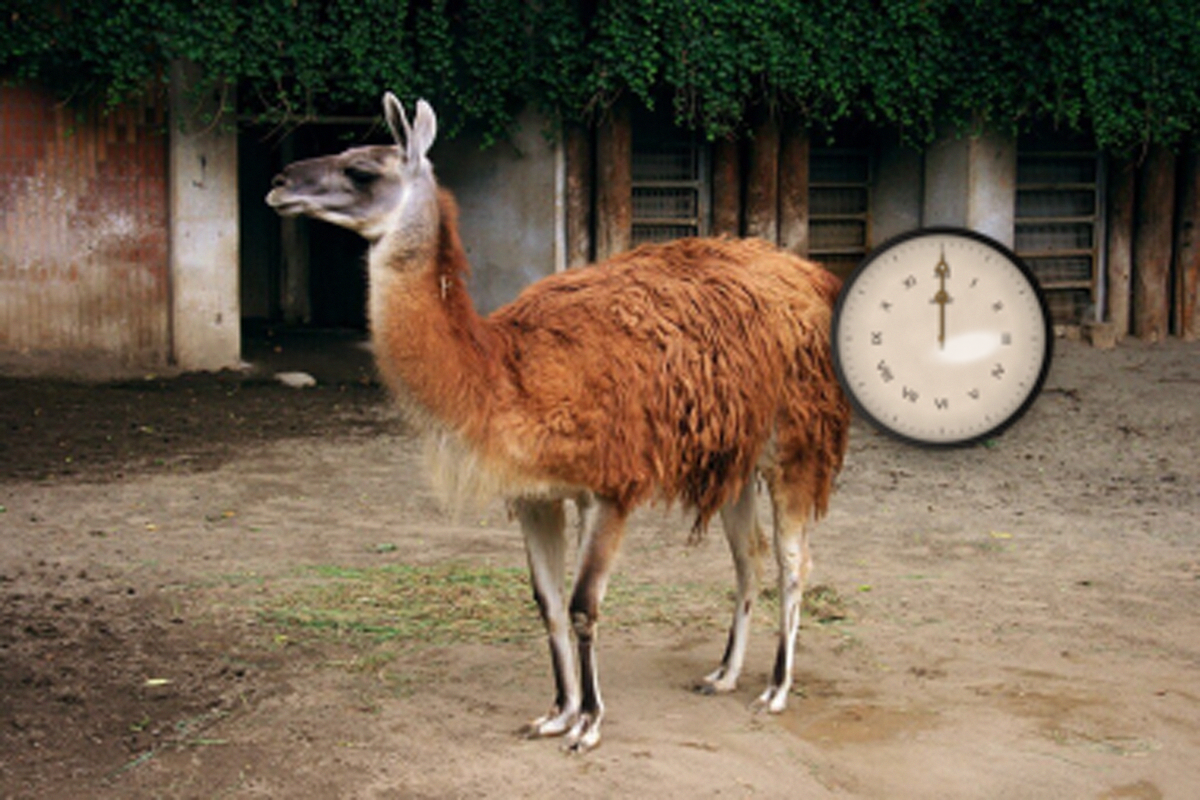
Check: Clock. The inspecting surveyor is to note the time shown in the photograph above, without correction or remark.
12:00
